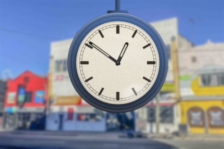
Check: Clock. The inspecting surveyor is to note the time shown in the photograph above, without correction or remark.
12:51
